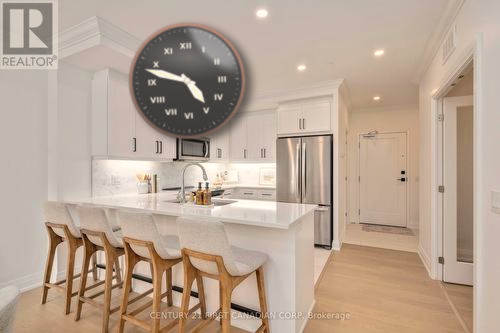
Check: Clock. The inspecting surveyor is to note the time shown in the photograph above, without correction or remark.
4:48
